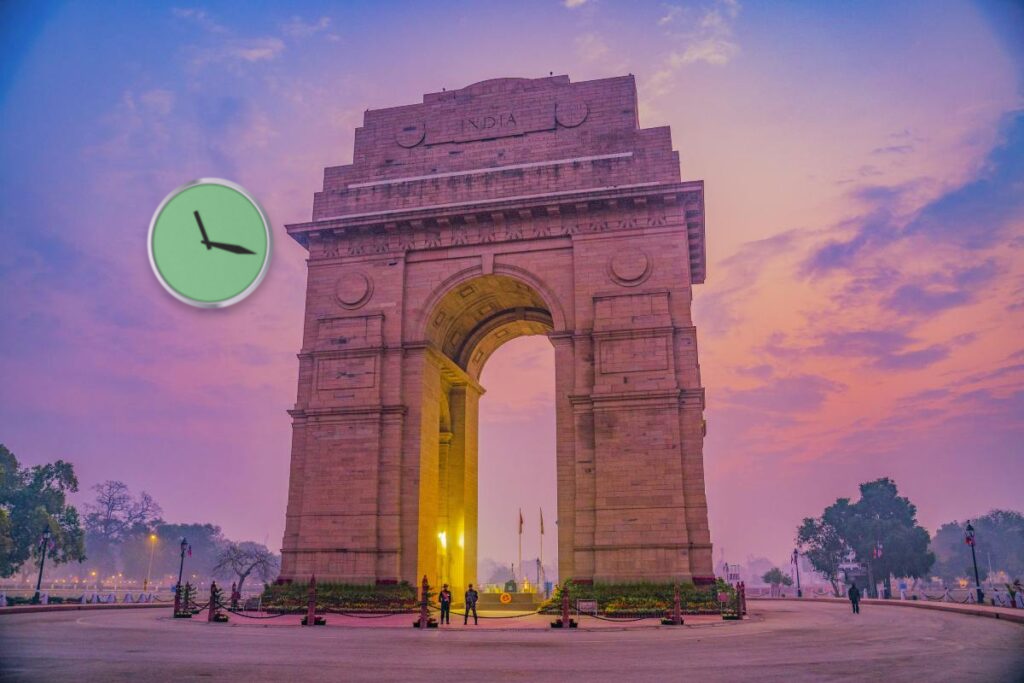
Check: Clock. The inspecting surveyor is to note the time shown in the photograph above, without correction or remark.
11:17
